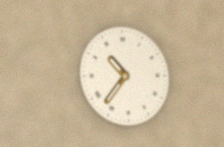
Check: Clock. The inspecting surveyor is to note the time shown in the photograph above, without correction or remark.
10:37
